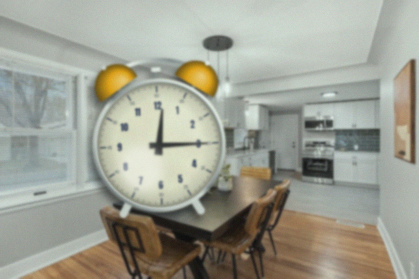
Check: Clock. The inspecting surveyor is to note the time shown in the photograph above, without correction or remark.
12:15
